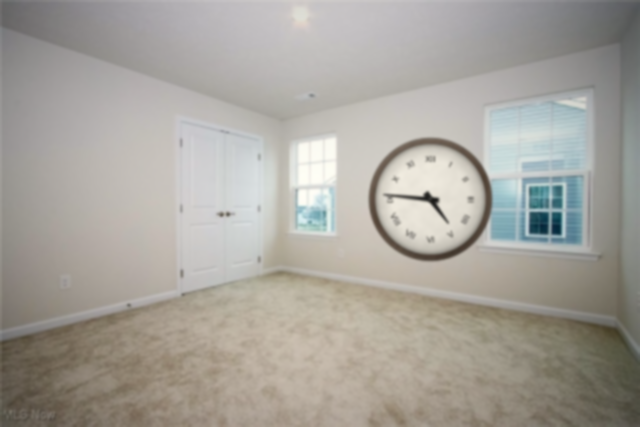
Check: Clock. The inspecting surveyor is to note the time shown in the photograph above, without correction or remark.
4:46
